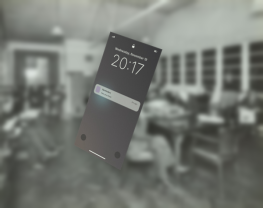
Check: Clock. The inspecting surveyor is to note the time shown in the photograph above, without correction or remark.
20:17
